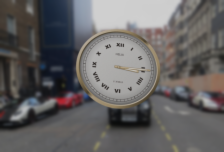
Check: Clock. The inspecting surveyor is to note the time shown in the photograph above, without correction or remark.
3:15
